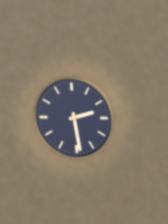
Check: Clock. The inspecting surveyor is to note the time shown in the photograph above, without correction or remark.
2:29
